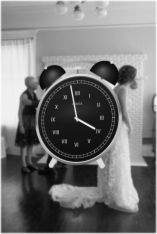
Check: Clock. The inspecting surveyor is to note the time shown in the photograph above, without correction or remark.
3:58
